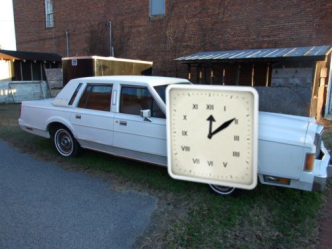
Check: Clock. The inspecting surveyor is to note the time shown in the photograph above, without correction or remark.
12:09
